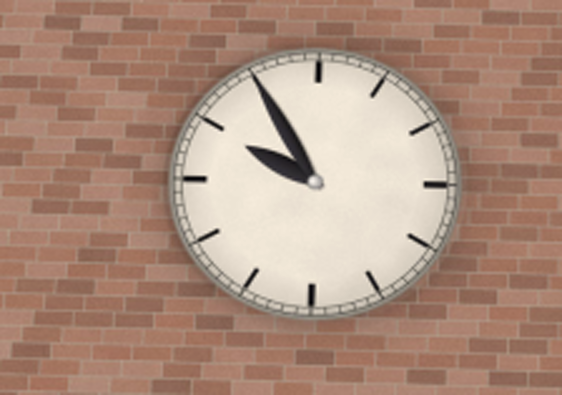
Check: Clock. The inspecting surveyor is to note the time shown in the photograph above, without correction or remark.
9:55
